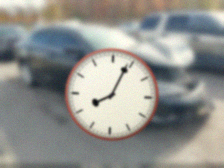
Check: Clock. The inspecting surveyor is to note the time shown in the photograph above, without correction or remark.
8:04
